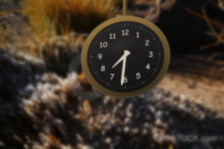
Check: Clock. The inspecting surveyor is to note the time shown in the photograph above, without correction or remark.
7:31
